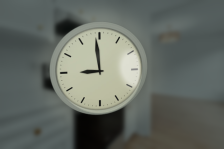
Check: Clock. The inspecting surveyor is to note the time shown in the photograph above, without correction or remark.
8:59
